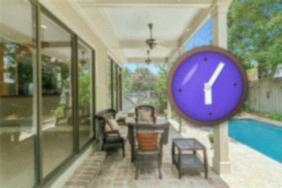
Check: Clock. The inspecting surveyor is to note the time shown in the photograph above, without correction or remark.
6:06
